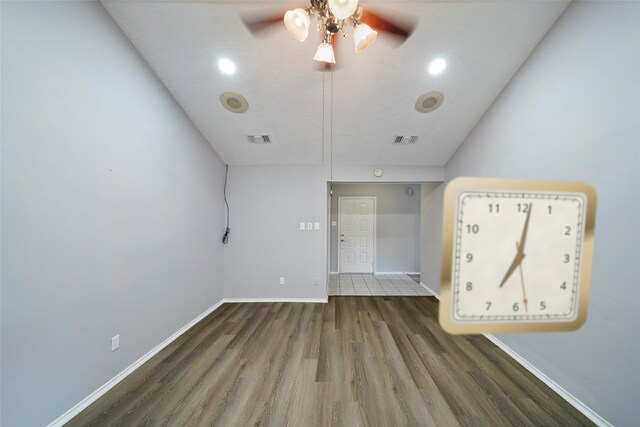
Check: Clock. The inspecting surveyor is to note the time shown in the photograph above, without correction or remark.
7:01:28
